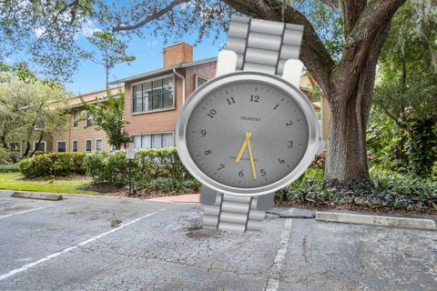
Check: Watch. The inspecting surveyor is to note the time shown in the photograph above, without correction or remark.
6:27
